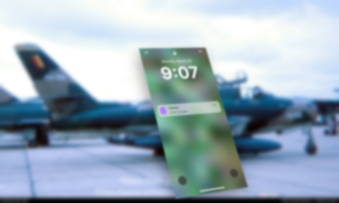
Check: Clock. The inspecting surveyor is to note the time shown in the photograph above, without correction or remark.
9:07
